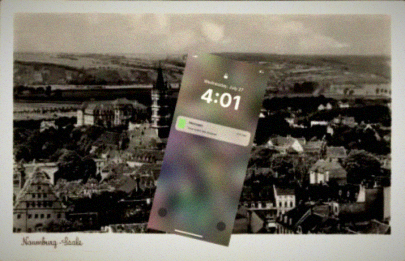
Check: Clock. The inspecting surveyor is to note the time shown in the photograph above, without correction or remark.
4:01
